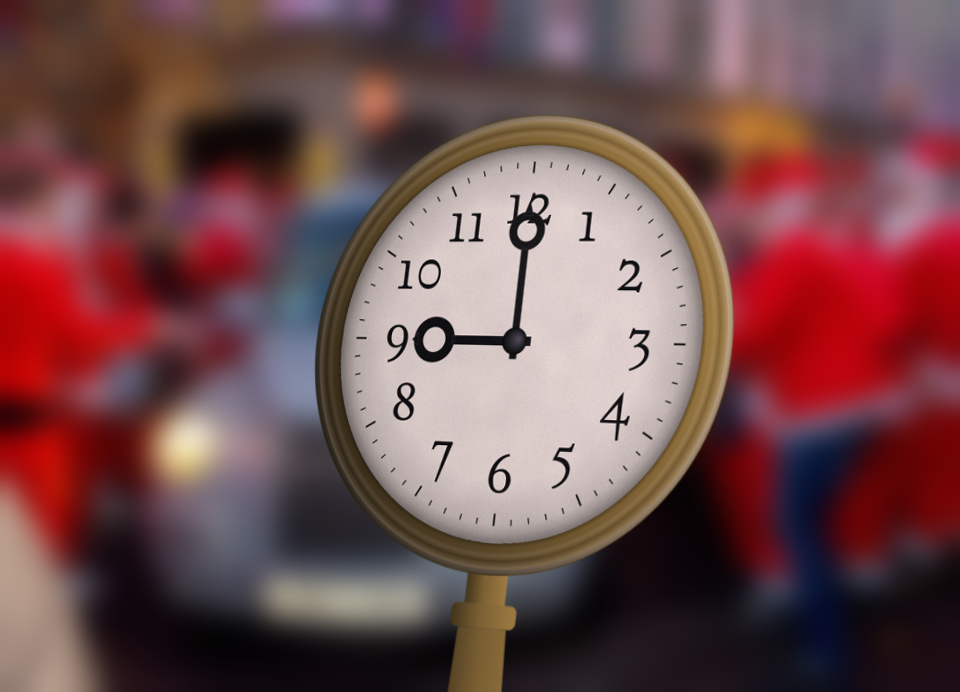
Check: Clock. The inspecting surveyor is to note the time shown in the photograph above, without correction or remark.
9:00
